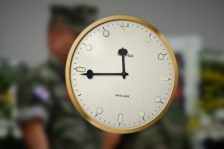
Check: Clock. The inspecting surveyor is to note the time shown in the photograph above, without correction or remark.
11:44
